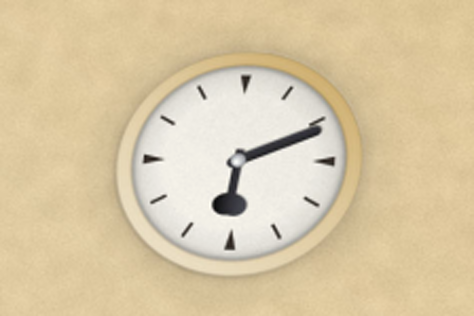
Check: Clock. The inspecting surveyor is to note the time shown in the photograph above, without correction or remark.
6:11
